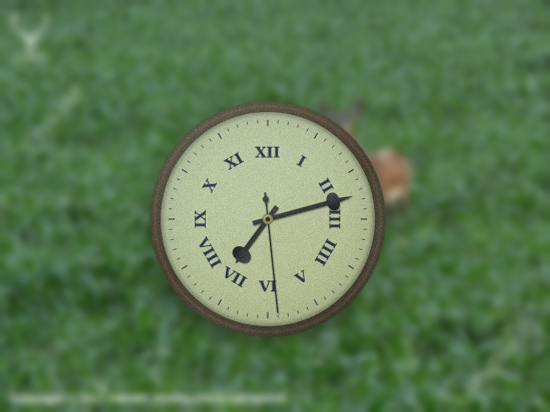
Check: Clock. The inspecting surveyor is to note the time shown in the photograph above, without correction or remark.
7:12:29
